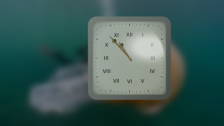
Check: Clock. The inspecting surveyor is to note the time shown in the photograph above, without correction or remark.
10:53
